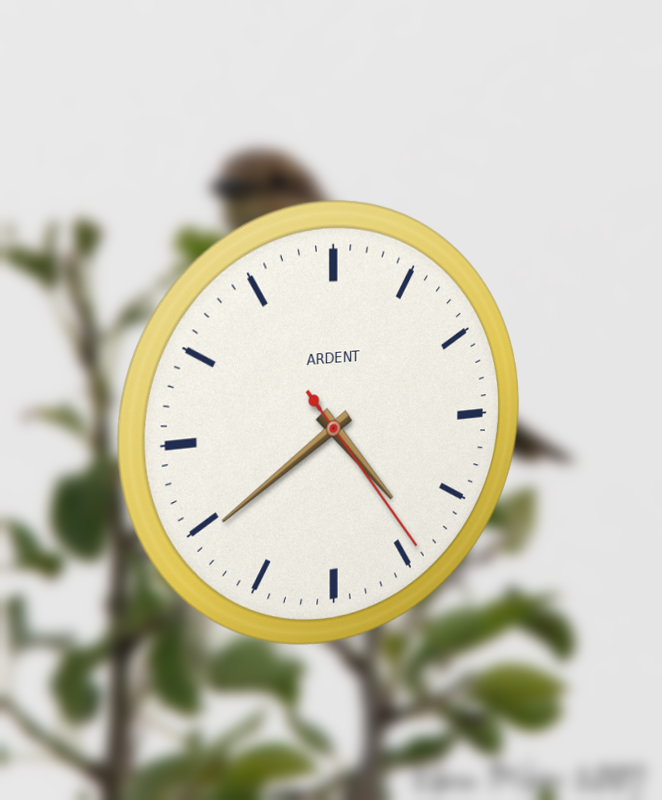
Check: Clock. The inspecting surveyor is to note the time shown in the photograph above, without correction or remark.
4:39:24
